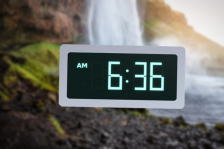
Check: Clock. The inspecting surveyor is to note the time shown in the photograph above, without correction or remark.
6:36
